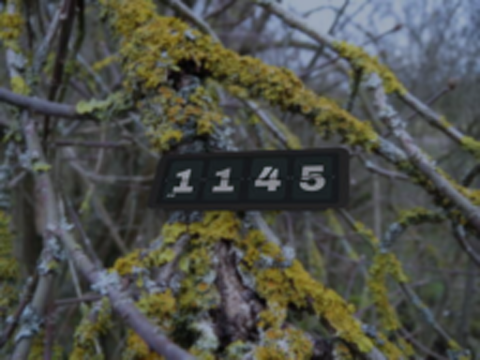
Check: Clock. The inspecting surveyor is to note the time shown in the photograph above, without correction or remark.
11:45
